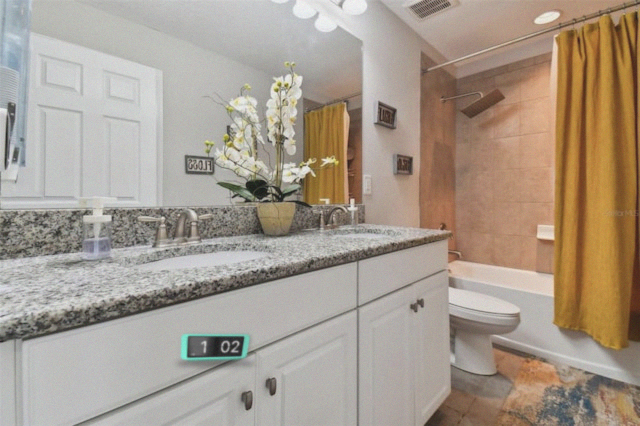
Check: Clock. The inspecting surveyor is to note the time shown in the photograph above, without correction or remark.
1:02
